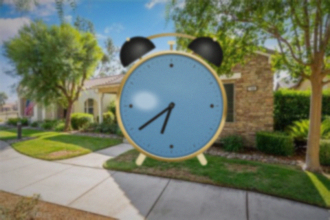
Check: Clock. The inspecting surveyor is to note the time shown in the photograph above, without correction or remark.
6:39
